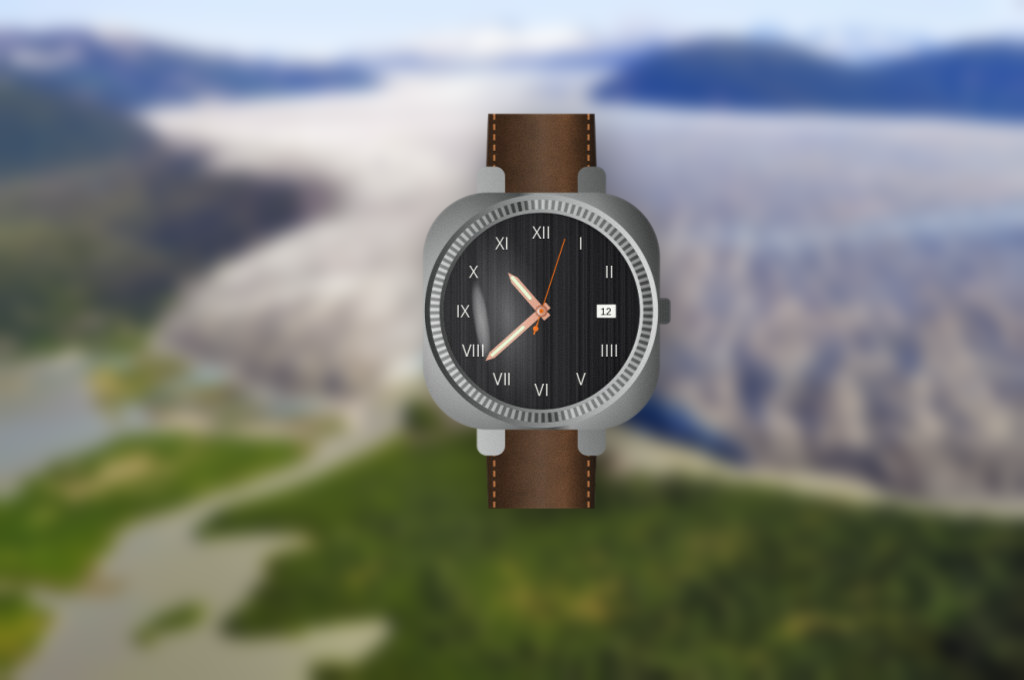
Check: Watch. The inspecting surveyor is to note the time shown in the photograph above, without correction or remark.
10:38:03
